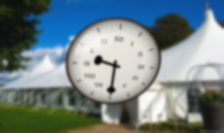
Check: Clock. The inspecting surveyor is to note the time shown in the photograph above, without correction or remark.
9:30
